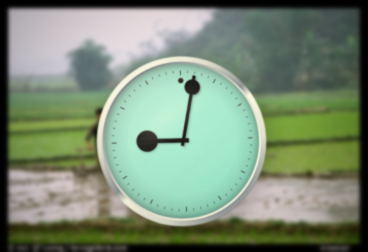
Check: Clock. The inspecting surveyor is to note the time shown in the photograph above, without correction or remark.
9:02
